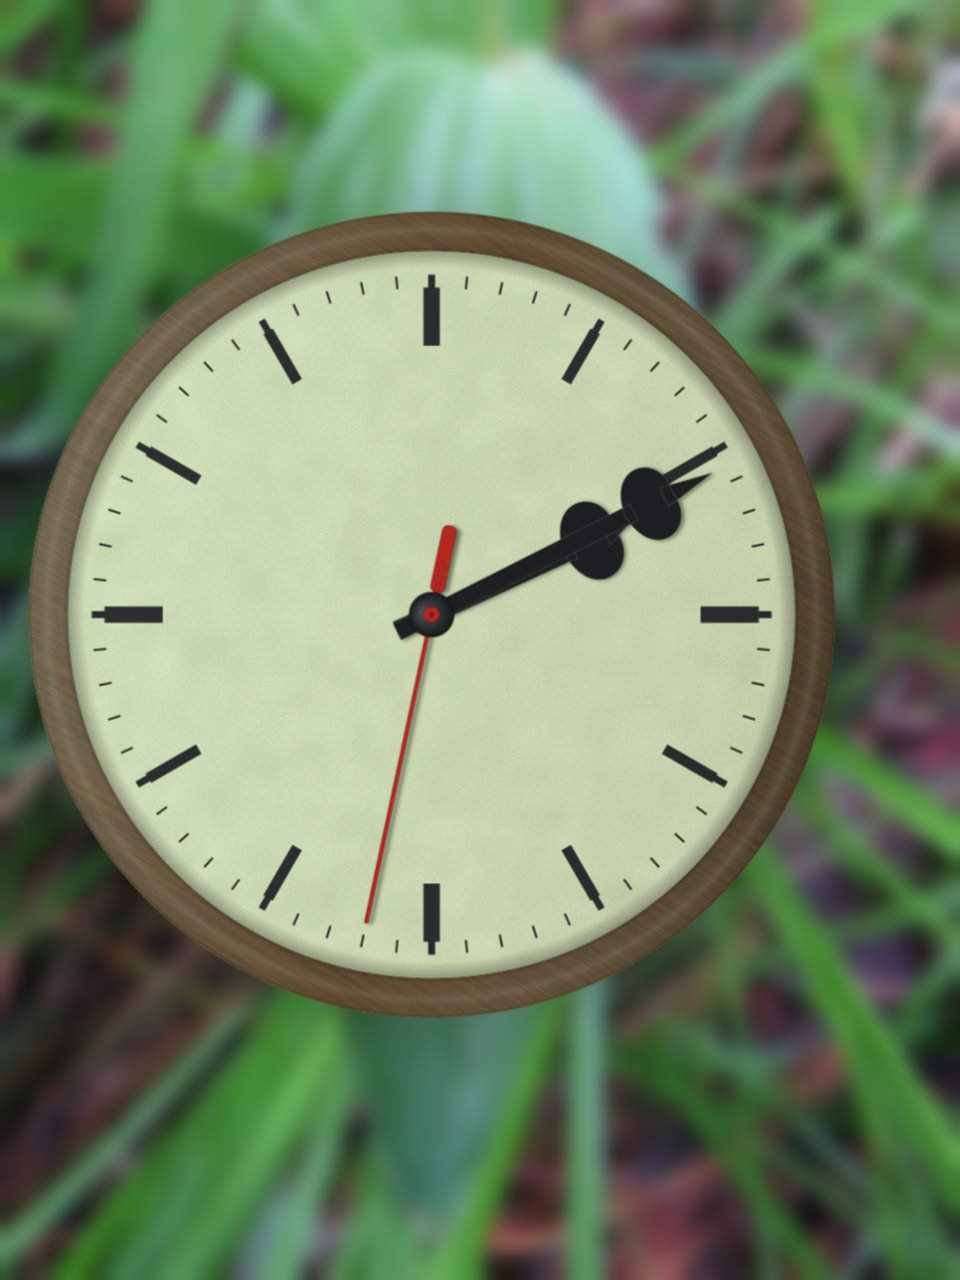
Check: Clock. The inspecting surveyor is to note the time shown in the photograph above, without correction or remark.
2:10:32
